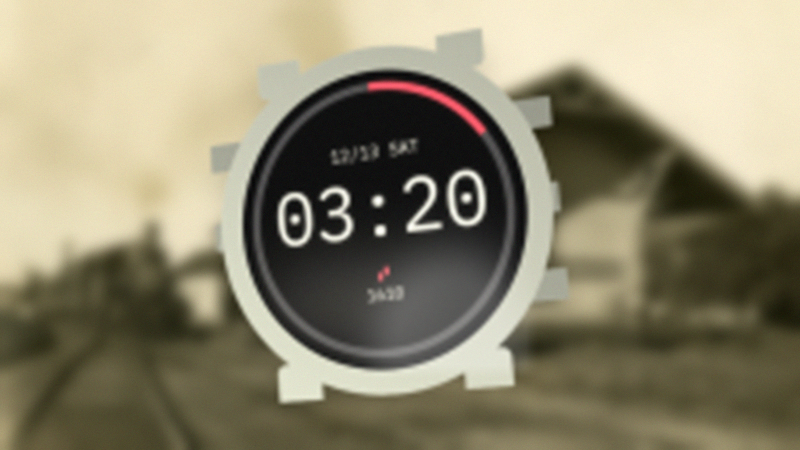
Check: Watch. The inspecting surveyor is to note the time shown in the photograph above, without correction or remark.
3:20
